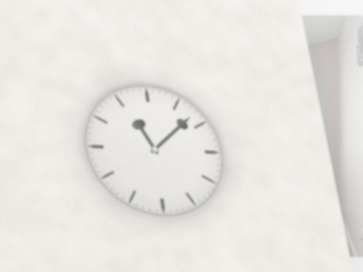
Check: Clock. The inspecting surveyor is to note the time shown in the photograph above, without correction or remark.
11:08
